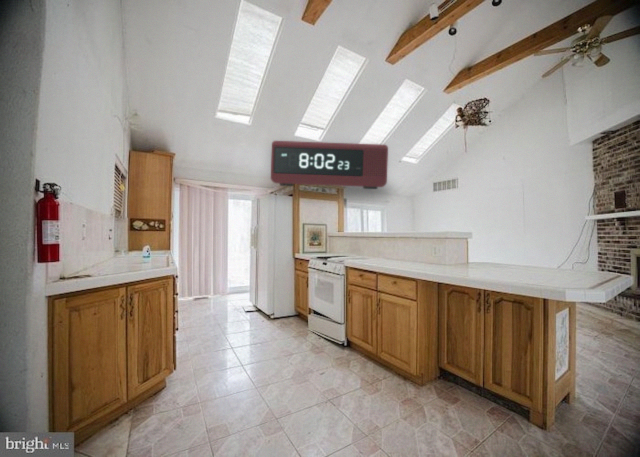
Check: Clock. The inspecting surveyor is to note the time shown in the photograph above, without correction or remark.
8:02
